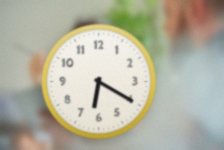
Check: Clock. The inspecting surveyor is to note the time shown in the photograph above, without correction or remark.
6:20
